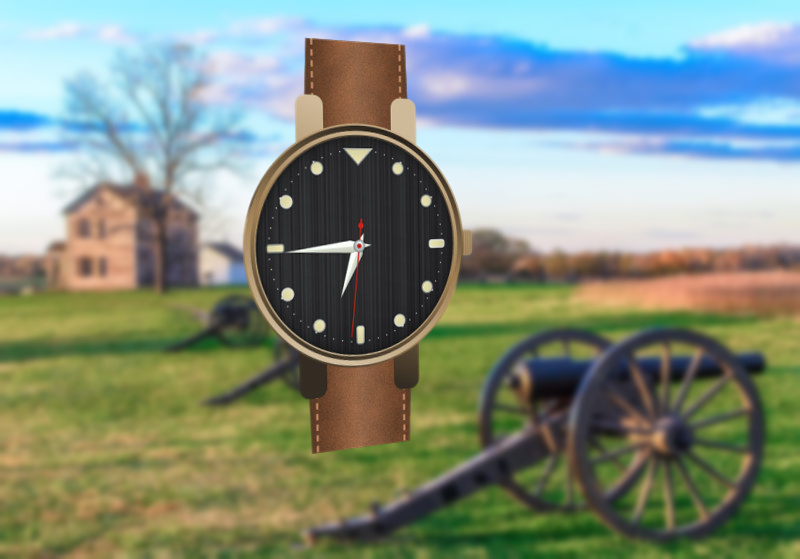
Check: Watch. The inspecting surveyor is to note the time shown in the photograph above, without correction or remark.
6:44:31
